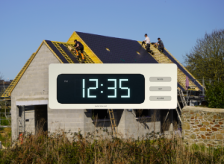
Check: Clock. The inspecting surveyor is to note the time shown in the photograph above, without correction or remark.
12:35
